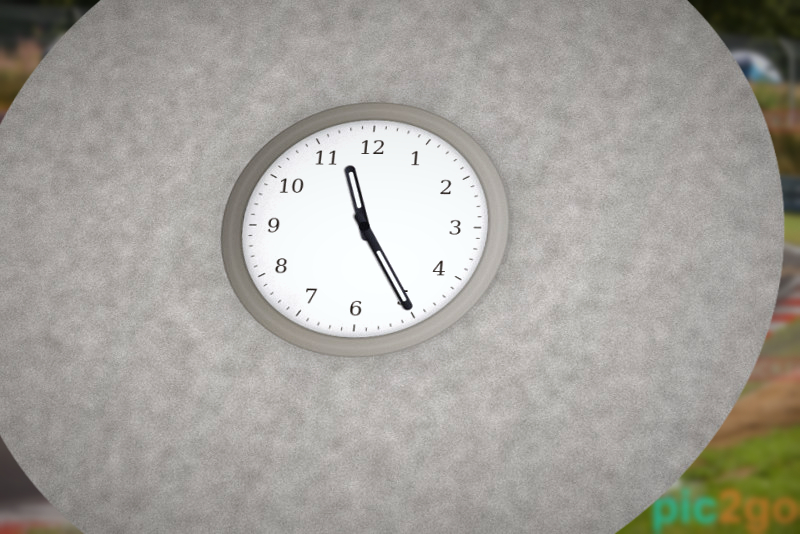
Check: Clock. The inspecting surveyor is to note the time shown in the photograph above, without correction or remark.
11:25
